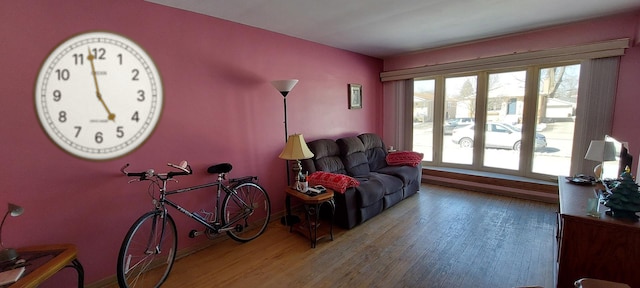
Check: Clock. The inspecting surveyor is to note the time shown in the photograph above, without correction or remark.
4:58
